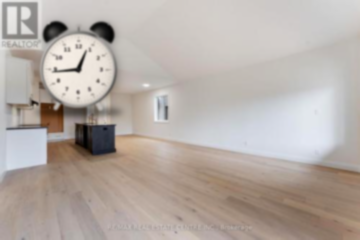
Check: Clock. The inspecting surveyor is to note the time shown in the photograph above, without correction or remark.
12:44
